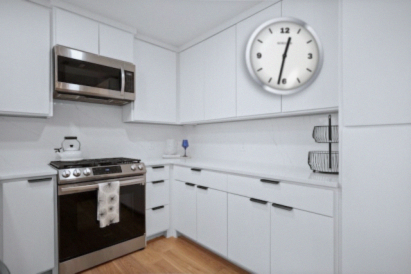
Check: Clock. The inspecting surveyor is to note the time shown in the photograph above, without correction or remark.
12:32
